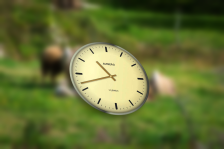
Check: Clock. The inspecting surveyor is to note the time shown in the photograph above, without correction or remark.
10:42
